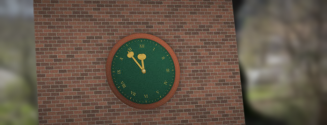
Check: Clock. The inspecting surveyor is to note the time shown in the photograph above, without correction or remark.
11:54
